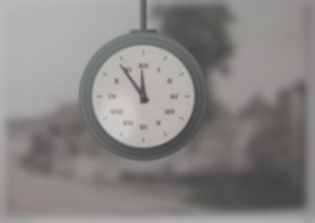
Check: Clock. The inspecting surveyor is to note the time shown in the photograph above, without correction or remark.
11:54
